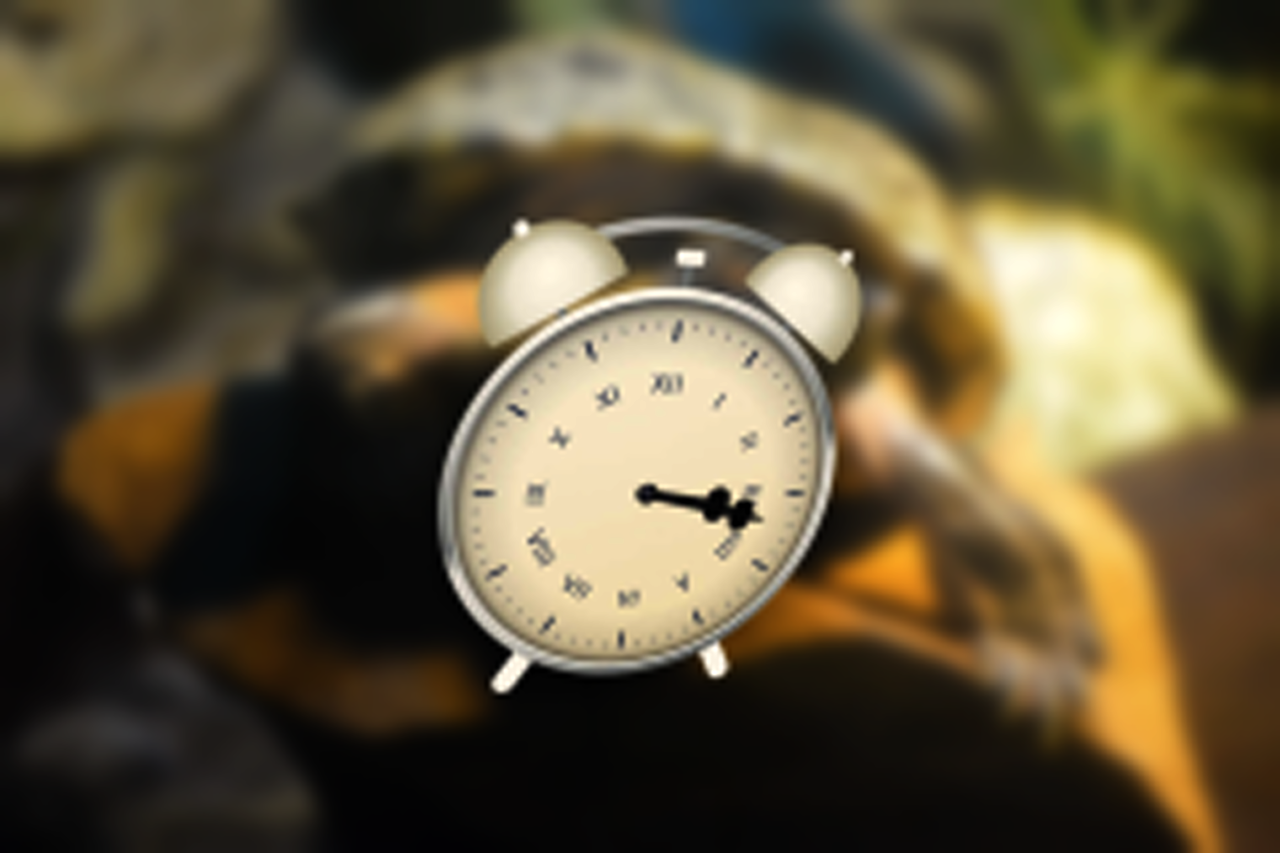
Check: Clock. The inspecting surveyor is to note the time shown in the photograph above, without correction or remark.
3:17
